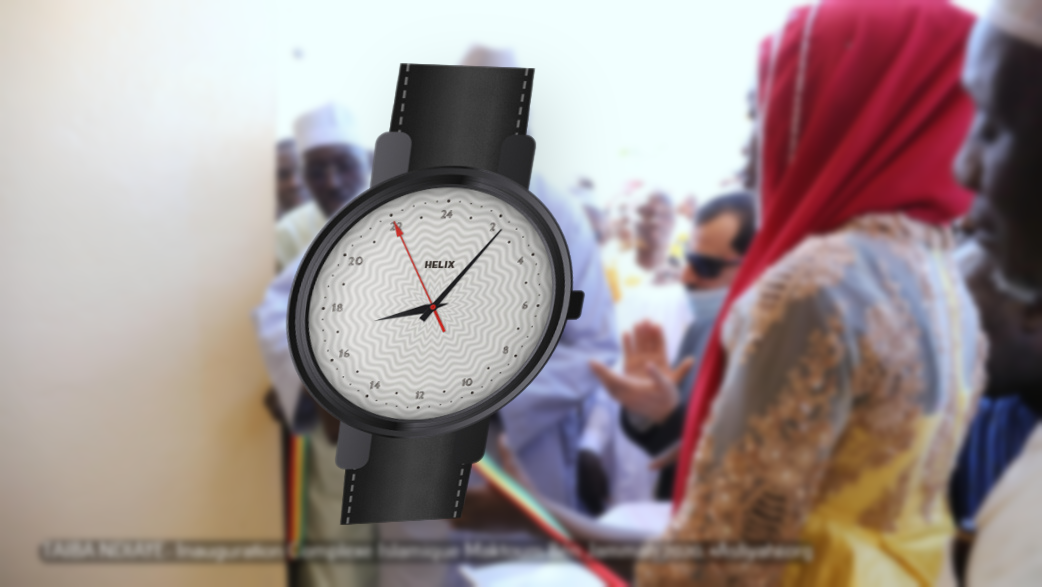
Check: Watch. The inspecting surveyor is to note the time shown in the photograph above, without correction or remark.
17:05:55
